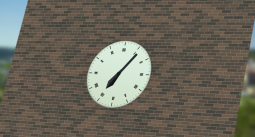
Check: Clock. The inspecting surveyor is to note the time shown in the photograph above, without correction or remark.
7:06
